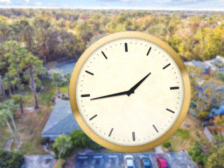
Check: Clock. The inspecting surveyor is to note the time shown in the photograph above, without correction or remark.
1:44
